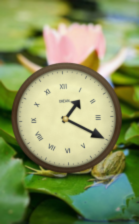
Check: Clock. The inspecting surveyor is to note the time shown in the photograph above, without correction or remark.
1:20
